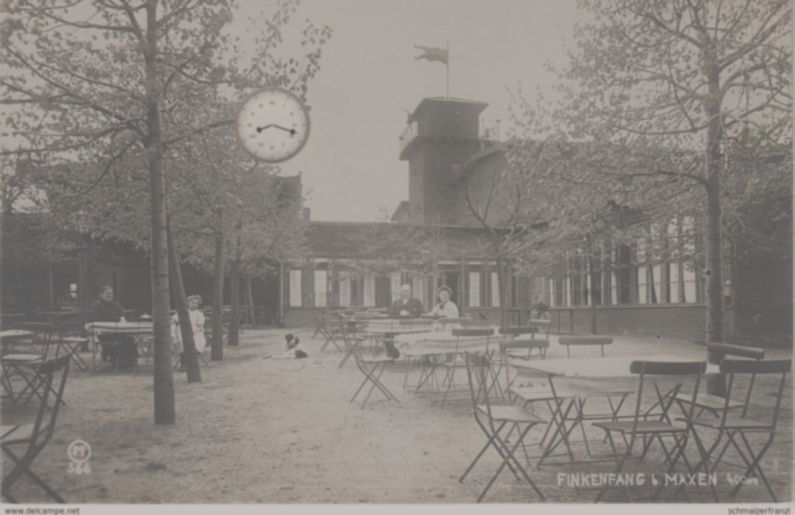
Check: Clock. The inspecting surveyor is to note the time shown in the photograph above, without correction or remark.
8:18
